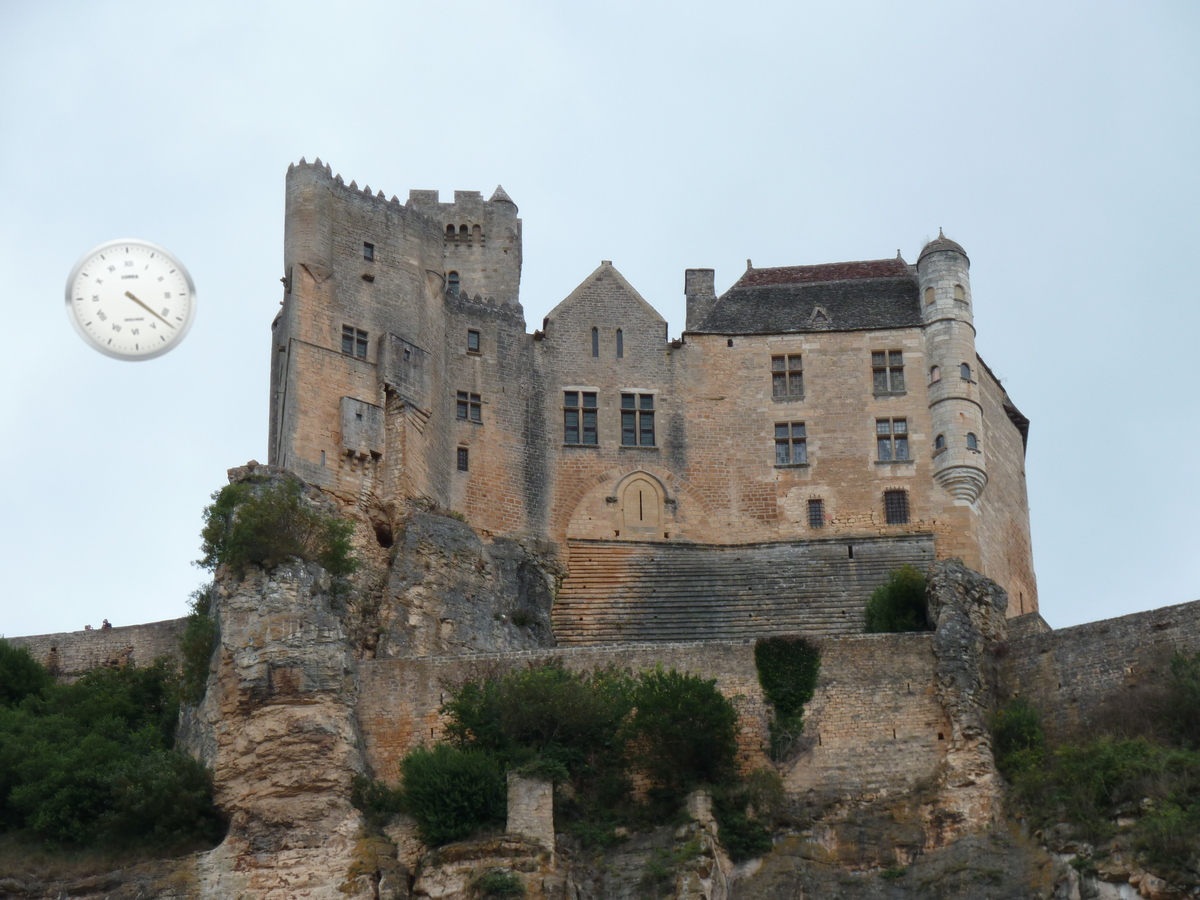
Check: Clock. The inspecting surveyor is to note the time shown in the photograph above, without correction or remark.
4:22
